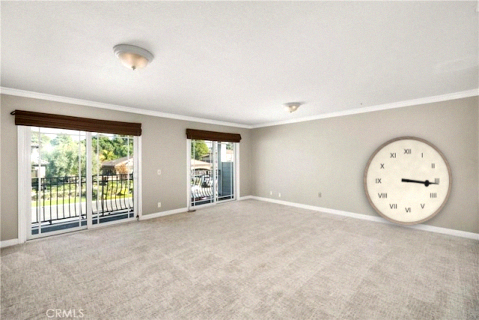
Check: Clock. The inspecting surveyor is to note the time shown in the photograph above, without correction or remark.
3:16
